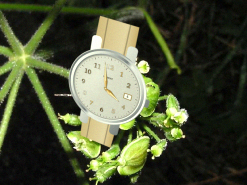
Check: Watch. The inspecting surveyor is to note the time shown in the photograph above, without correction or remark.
3:58
